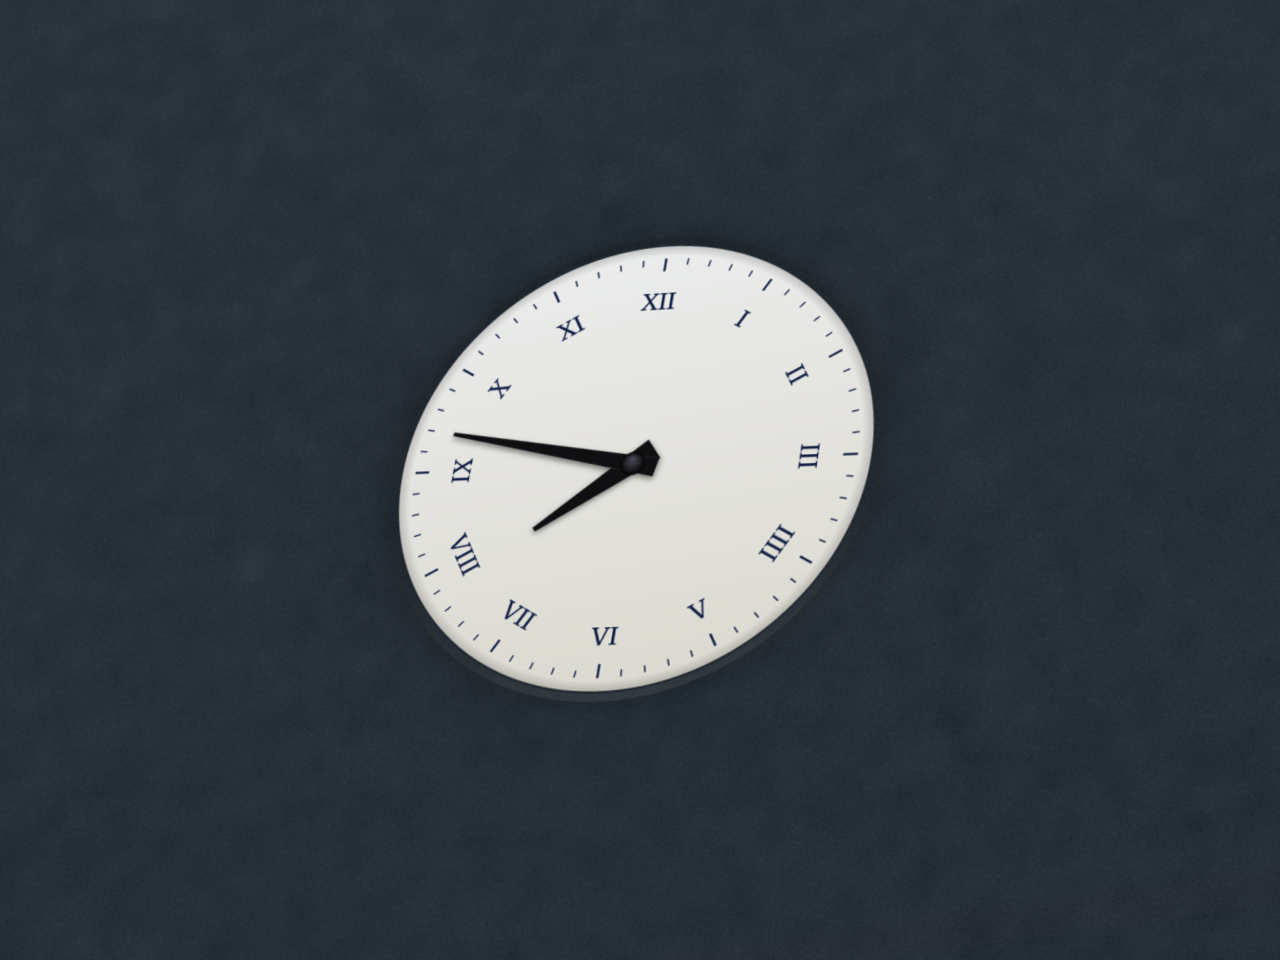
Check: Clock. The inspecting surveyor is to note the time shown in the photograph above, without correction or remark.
7:47
